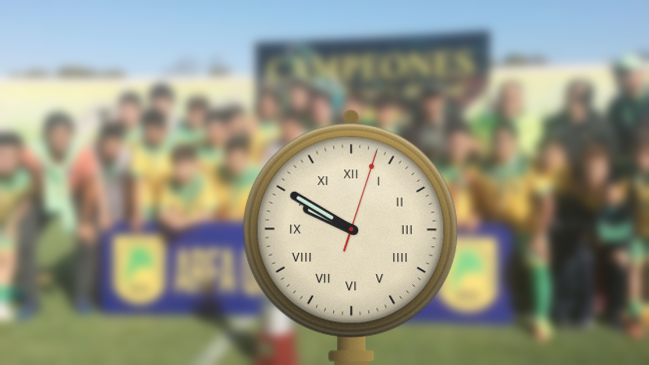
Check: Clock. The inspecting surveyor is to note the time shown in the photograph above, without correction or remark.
9:50:03
